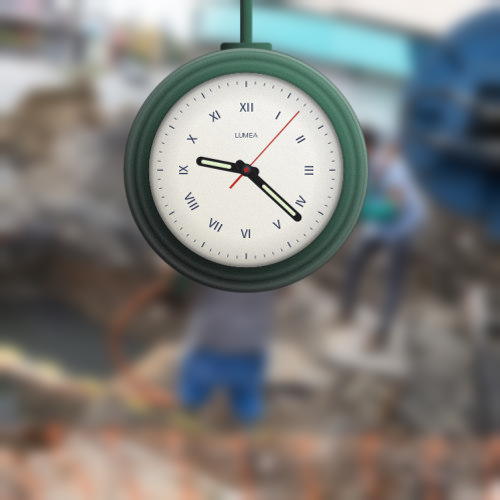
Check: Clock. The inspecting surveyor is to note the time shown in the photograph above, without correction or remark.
9:22:07
